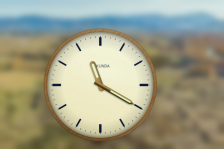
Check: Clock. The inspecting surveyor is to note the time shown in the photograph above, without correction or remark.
11:20
